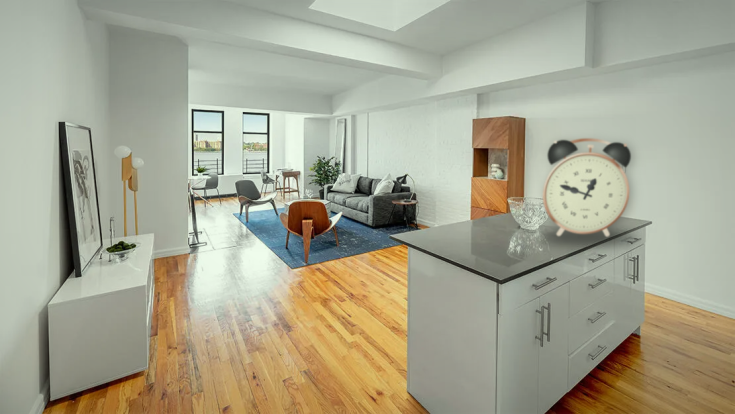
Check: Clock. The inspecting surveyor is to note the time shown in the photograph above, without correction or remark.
12:48
